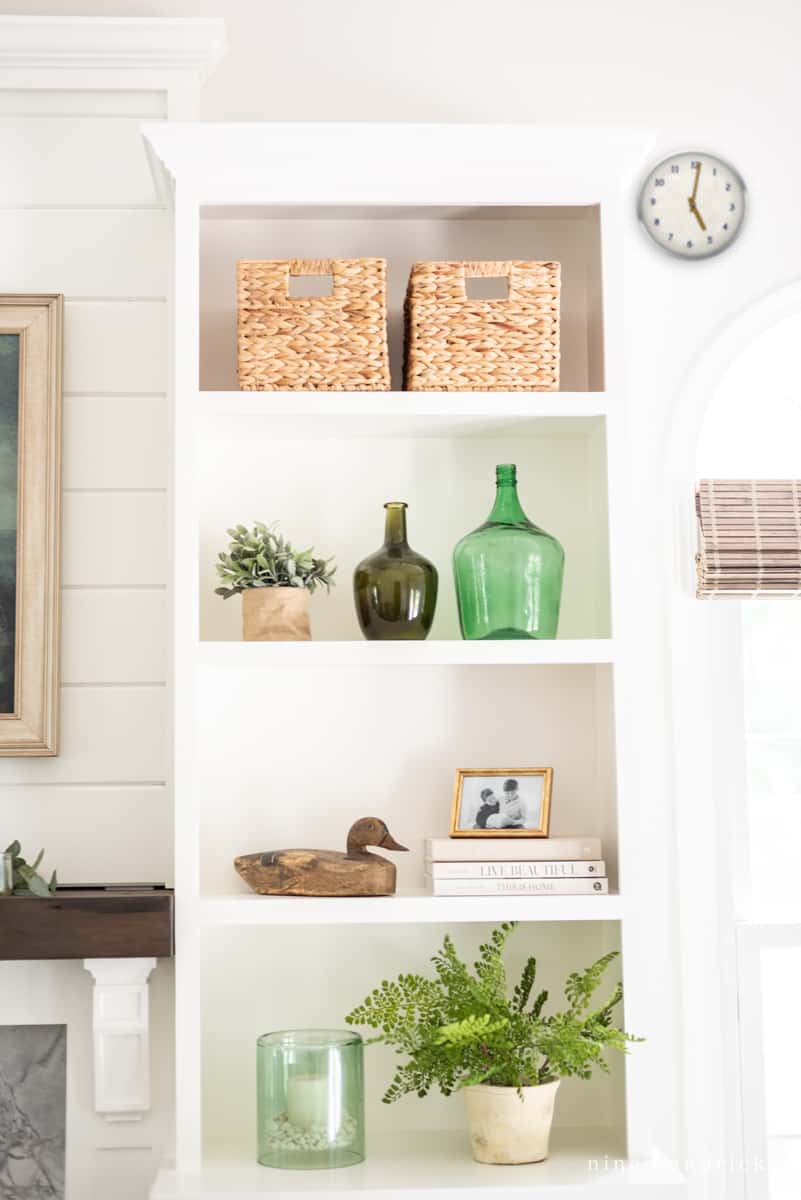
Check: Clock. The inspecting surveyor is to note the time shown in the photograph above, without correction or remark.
5:01
